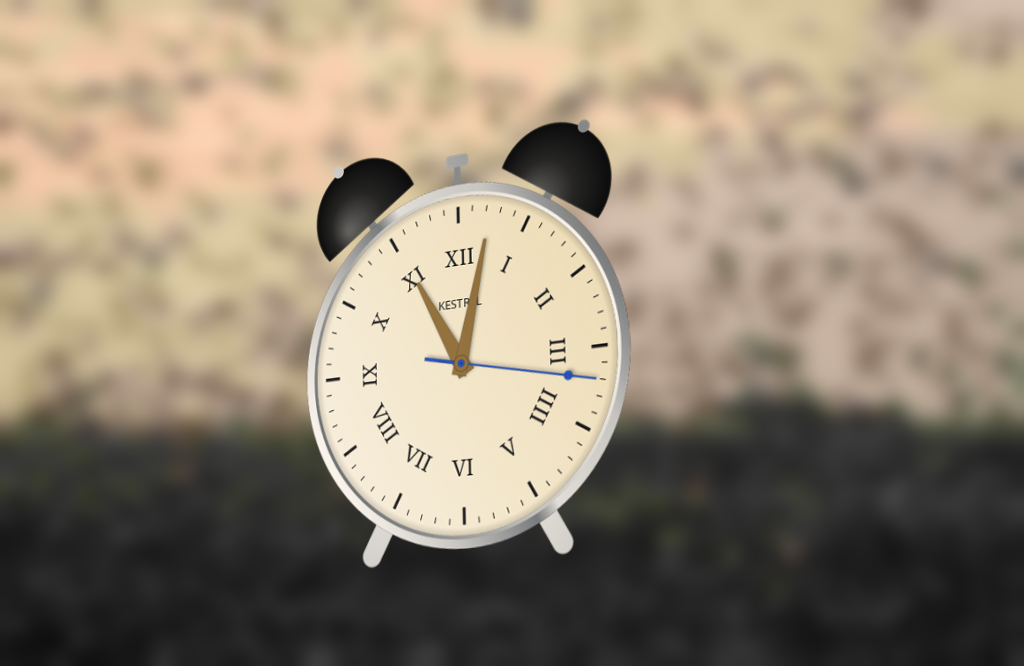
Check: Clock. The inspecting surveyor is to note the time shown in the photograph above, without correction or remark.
11:02:17
